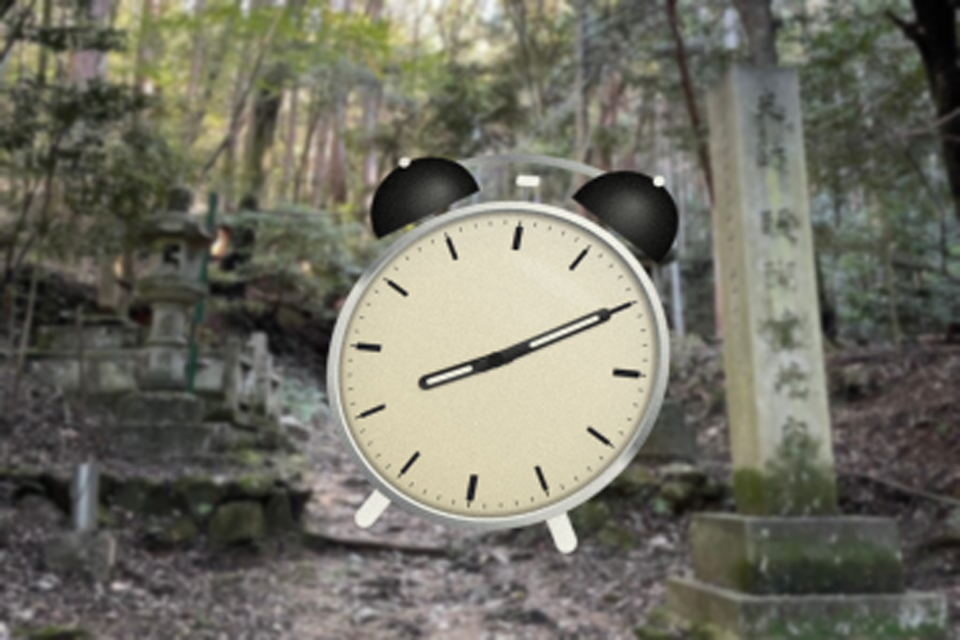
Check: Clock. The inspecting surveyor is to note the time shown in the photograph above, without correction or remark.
8:10
